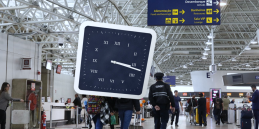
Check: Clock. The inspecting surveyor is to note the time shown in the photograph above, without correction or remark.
3:17
